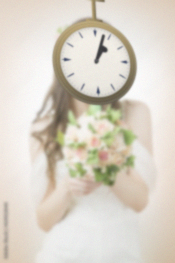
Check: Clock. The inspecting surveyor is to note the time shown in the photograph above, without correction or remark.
1:03
